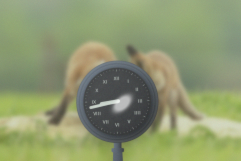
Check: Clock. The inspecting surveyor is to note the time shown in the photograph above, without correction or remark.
8:43
